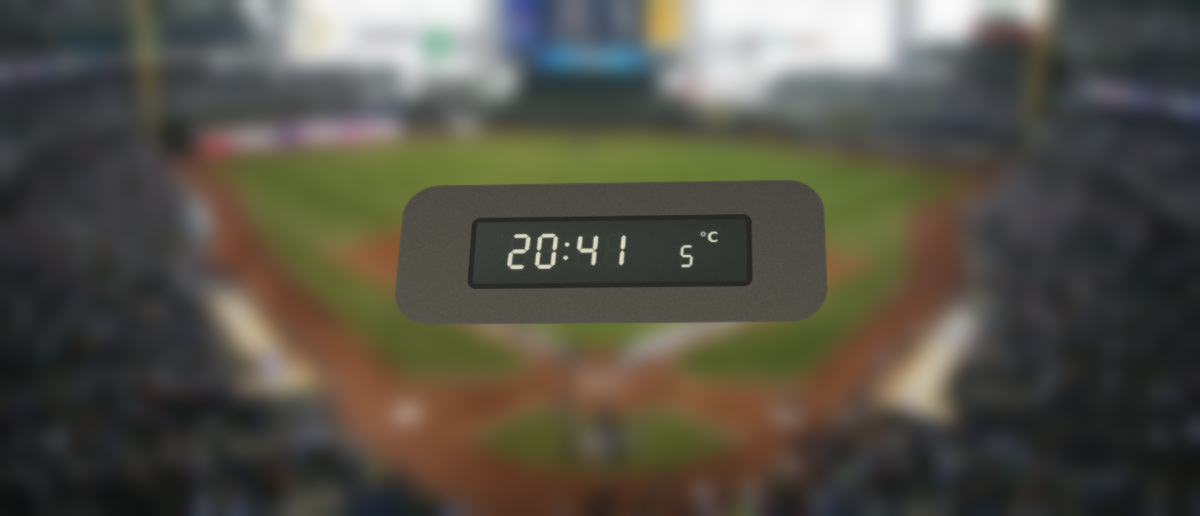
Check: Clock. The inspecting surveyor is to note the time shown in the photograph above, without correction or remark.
20:41
